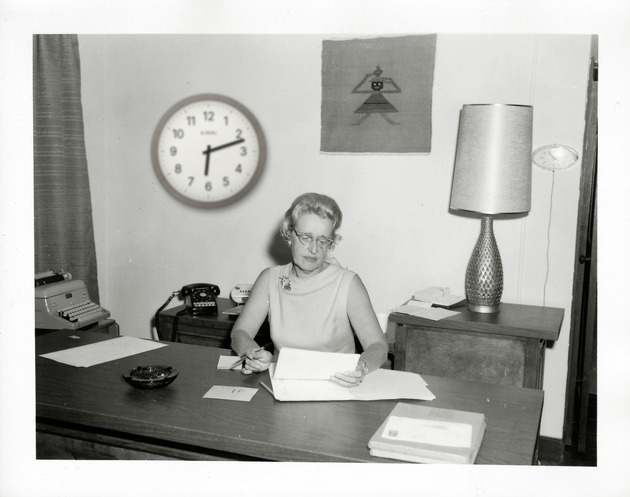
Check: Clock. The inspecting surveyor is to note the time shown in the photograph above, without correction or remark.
6:12
